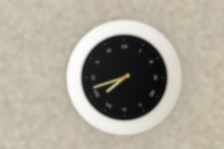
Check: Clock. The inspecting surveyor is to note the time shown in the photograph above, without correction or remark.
7:42
